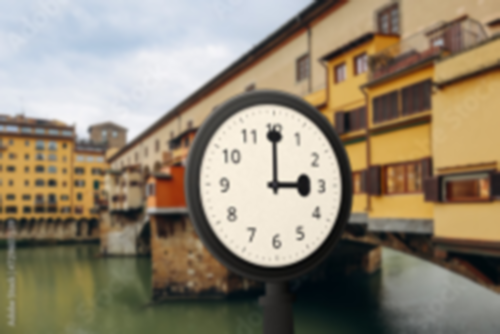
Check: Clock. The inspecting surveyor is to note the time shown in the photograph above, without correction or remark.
3:00
